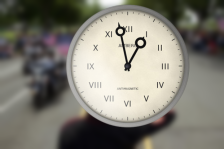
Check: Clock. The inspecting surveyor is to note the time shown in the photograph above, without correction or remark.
12:58
